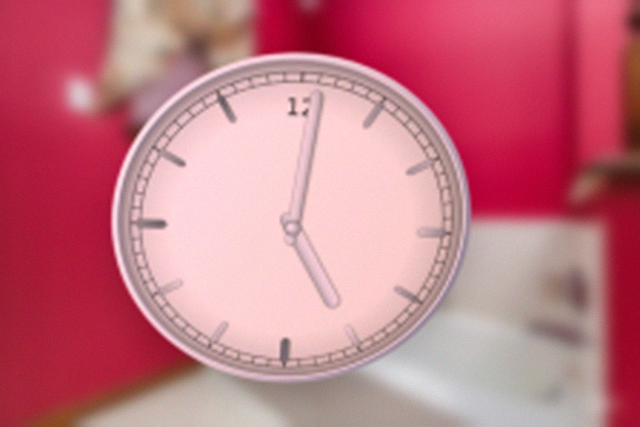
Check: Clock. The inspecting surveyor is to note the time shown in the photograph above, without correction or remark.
5:01
